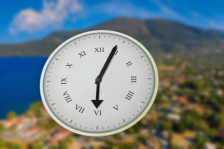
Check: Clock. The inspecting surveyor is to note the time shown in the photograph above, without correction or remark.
6:04
